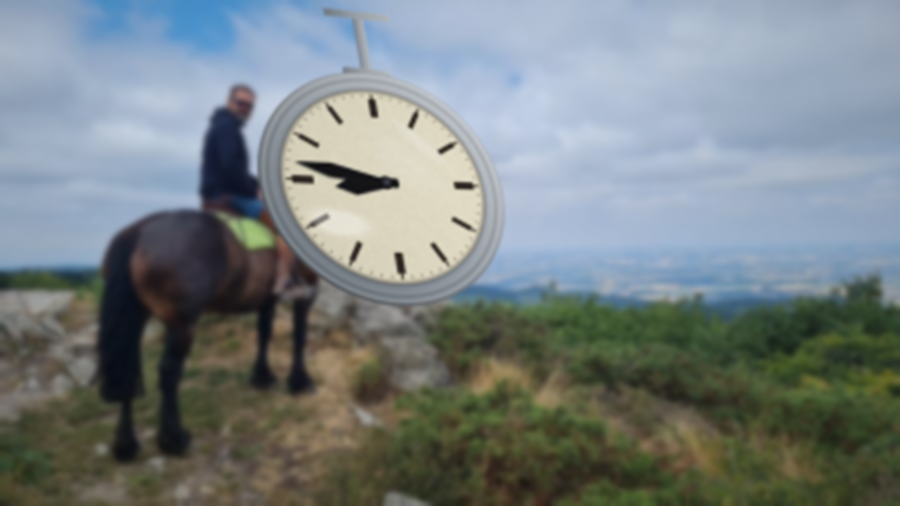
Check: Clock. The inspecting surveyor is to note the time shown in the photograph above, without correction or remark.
8:47
